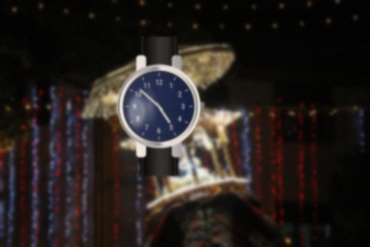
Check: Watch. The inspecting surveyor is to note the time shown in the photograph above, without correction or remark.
4:52
